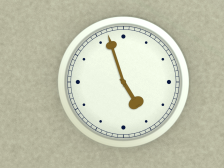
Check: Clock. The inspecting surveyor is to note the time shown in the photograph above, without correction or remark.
4:57
